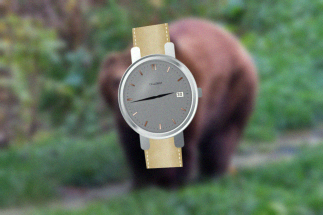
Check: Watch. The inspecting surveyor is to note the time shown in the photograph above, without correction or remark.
2:44
